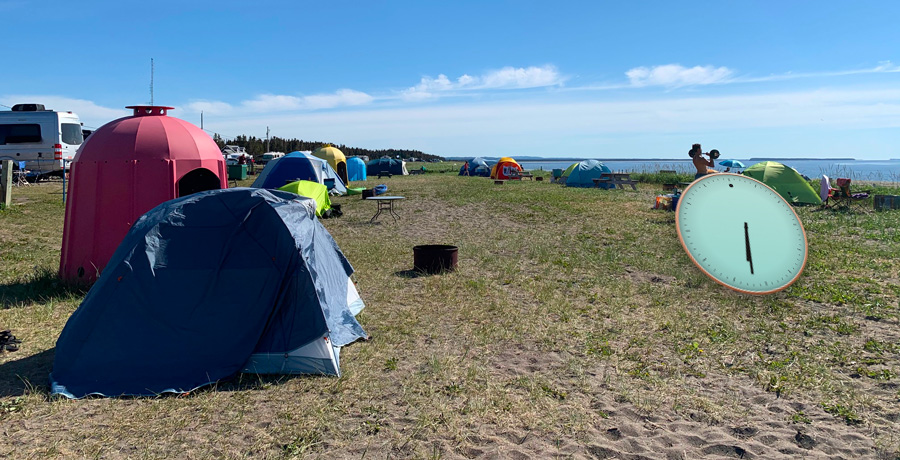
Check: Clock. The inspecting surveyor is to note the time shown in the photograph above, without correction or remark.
6:32
